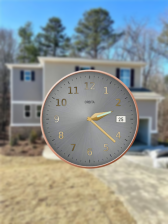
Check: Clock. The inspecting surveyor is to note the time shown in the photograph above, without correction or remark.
2:22
